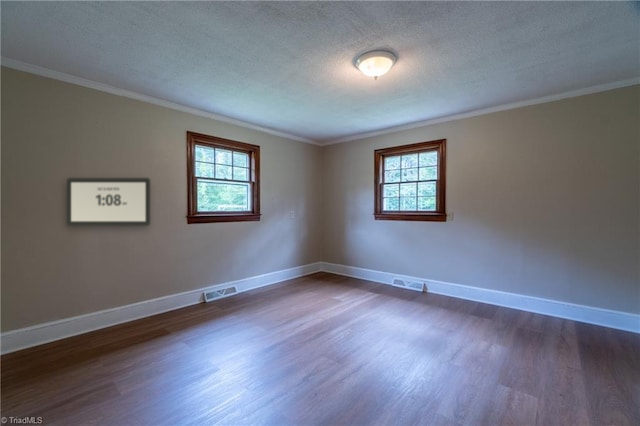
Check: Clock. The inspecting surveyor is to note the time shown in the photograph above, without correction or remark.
1:08
